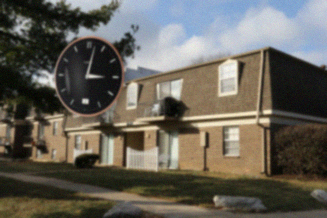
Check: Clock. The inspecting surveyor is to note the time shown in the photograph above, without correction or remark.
3:02
